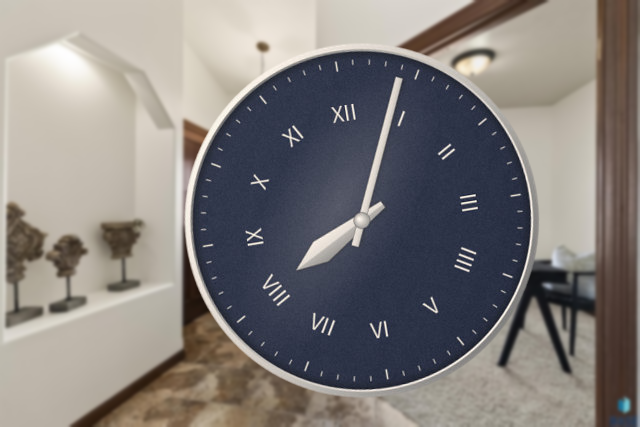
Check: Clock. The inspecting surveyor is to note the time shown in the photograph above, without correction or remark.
8:04
